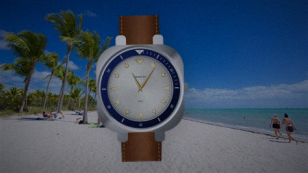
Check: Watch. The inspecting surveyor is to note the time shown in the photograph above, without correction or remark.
11:06
